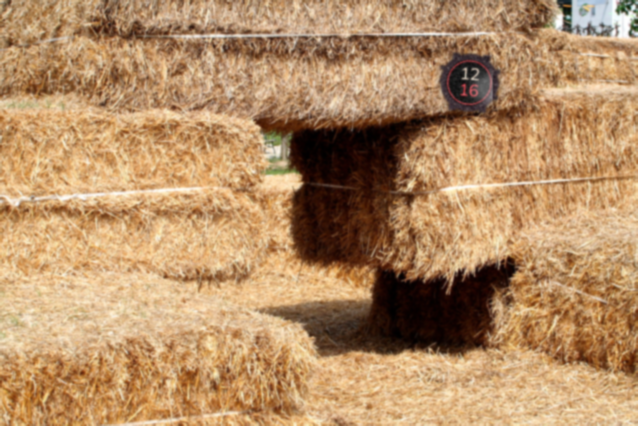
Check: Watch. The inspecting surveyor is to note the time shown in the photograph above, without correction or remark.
12:16
